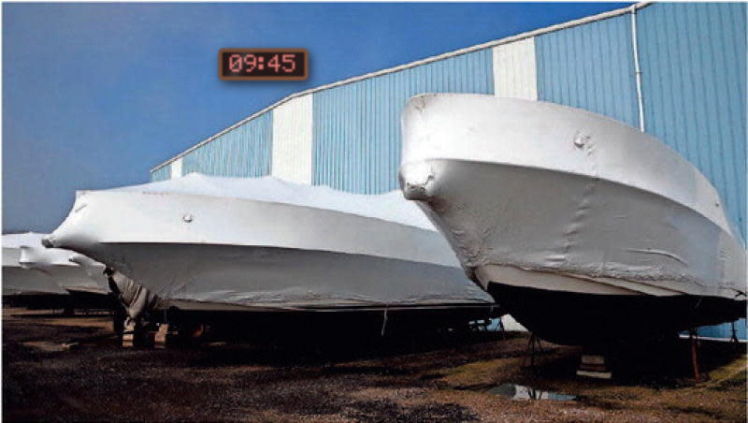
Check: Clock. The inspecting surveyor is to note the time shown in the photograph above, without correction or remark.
9:45
